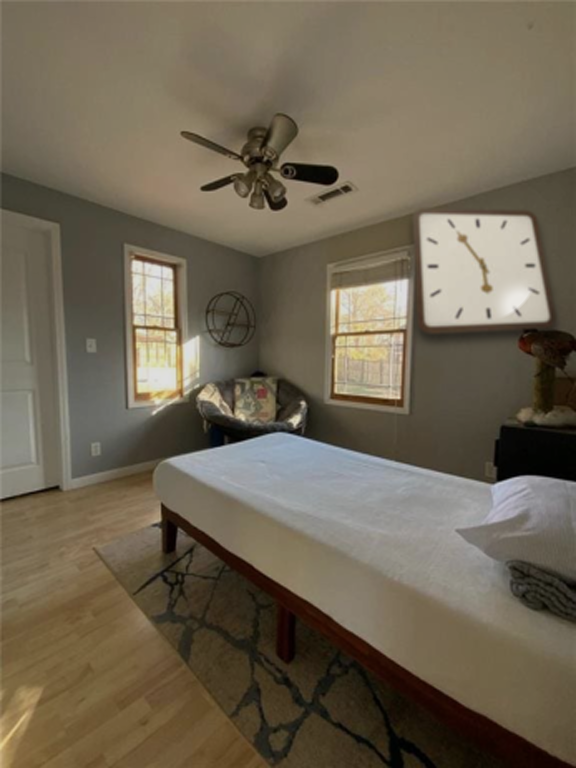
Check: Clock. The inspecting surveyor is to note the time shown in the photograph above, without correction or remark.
5:55
